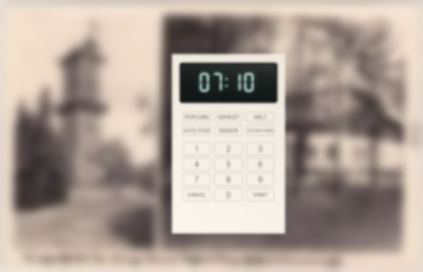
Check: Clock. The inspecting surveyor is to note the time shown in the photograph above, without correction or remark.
7:10
